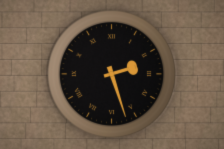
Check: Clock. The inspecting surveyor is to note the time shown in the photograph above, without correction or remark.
2:27
